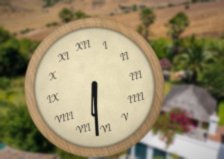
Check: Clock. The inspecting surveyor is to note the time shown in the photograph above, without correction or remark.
6:32
